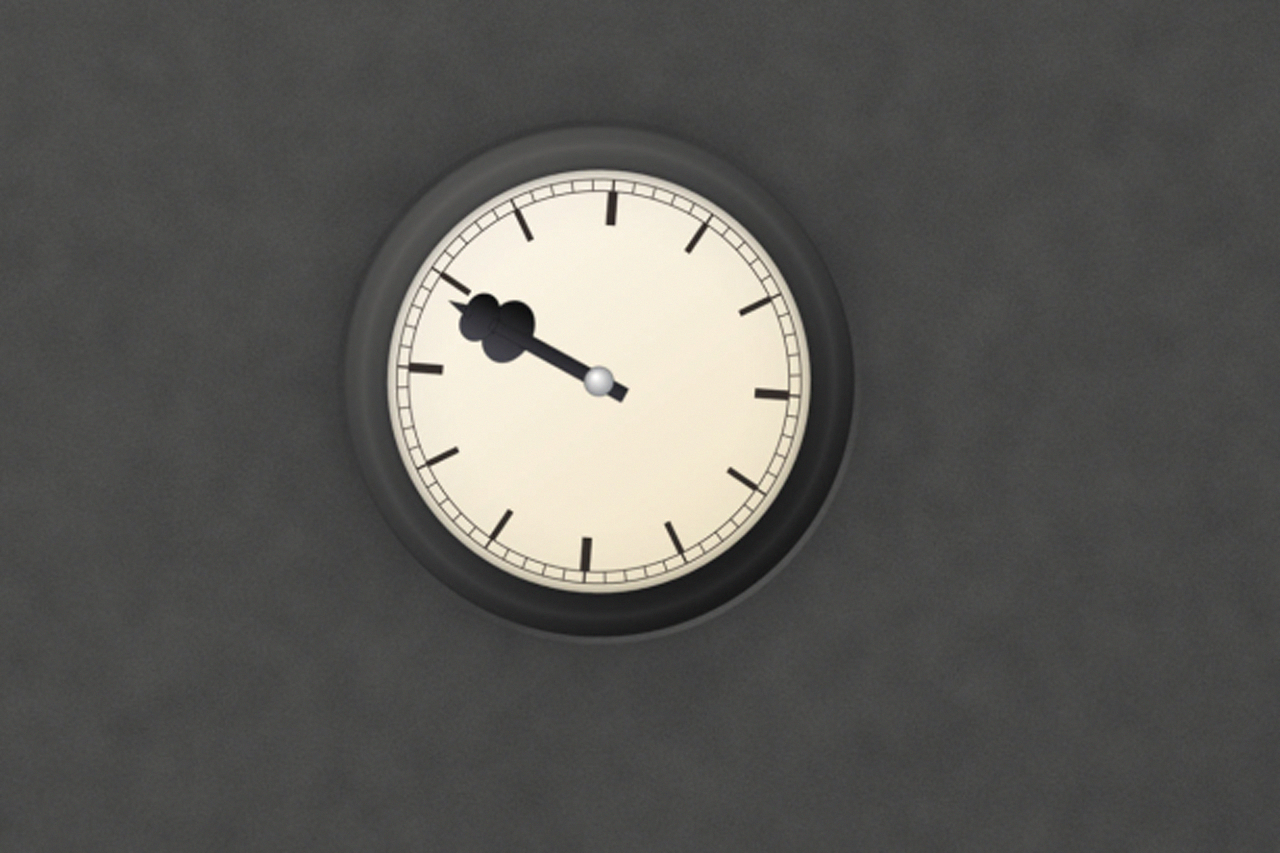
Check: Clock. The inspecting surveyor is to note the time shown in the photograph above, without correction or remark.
9:49
